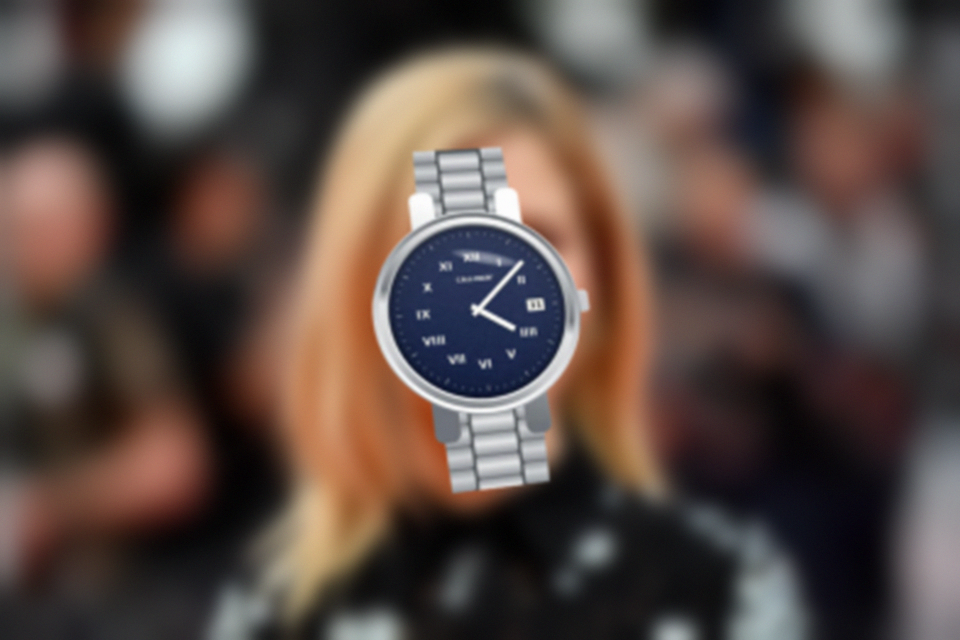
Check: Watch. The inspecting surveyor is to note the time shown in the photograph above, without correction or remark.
4:08
